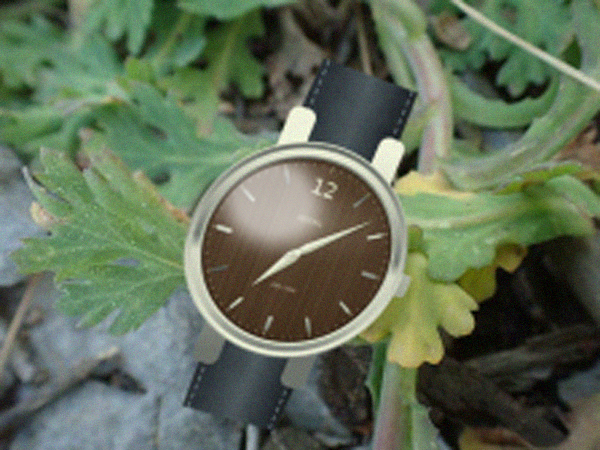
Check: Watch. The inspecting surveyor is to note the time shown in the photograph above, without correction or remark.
7:08
